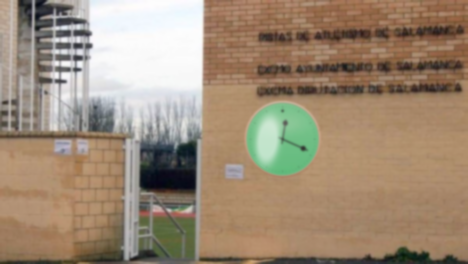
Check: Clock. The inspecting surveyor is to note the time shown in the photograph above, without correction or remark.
12:19
